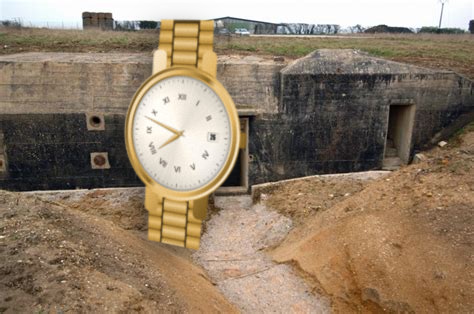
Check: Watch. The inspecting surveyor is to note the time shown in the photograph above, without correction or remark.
7:48
